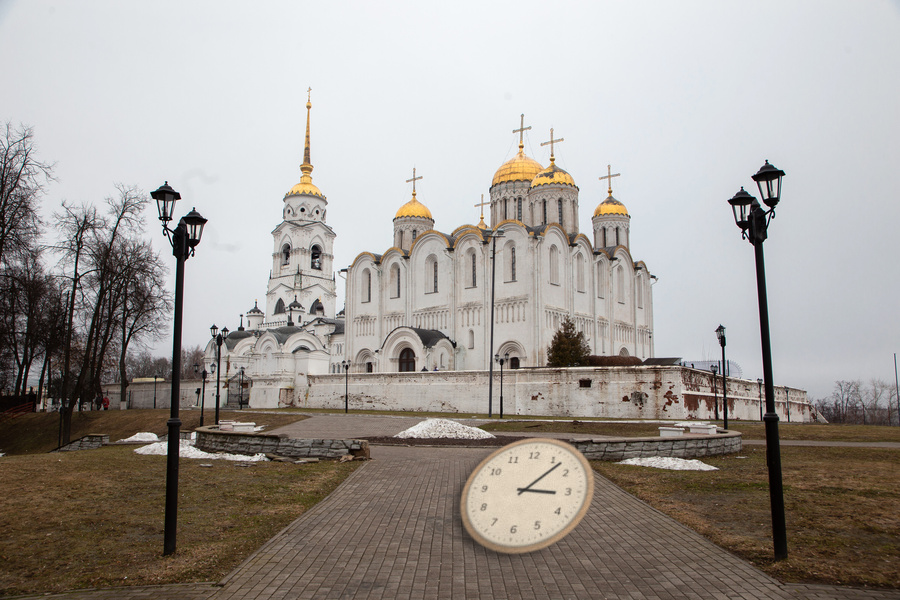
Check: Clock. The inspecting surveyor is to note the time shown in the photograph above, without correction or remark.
3:07
